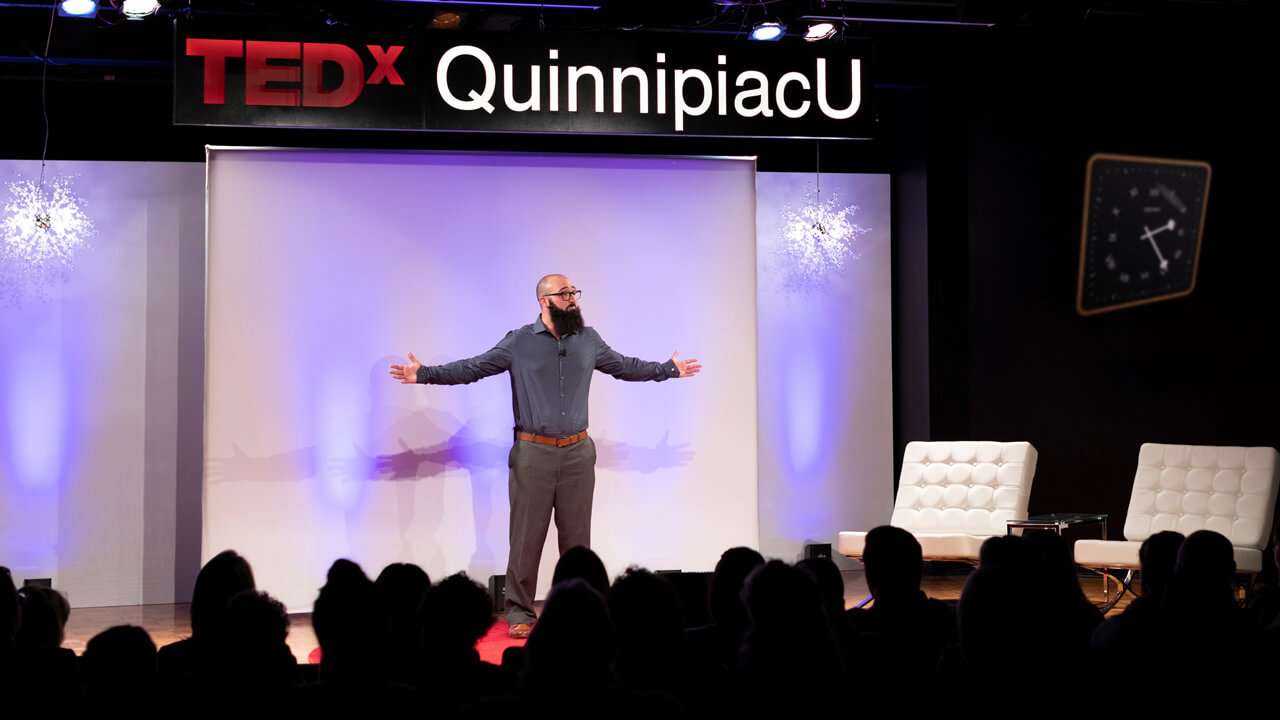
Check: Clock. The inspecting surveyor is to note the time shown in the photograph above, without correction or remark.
2:24
